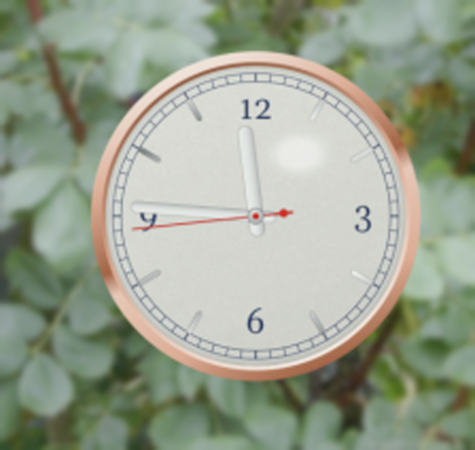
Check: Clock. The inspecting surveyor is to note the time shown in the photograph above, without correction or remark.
11:45:44
